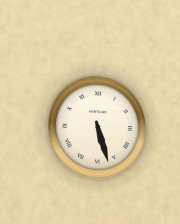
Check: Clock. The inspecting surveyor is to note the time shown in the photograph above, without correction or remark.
5:27
